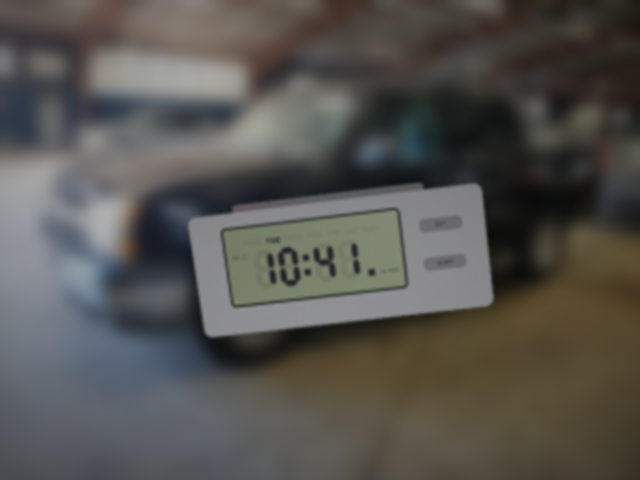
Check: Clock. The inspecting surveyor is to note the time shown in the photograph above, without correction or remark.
10:41
